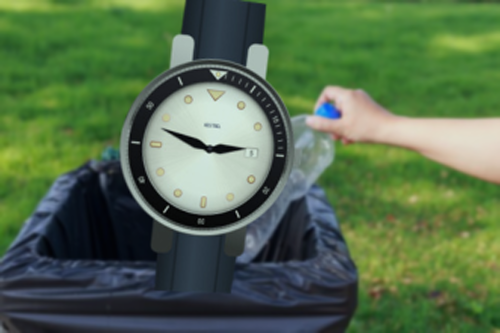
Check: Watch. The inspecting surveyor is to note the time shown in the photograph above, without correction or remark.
2:48
